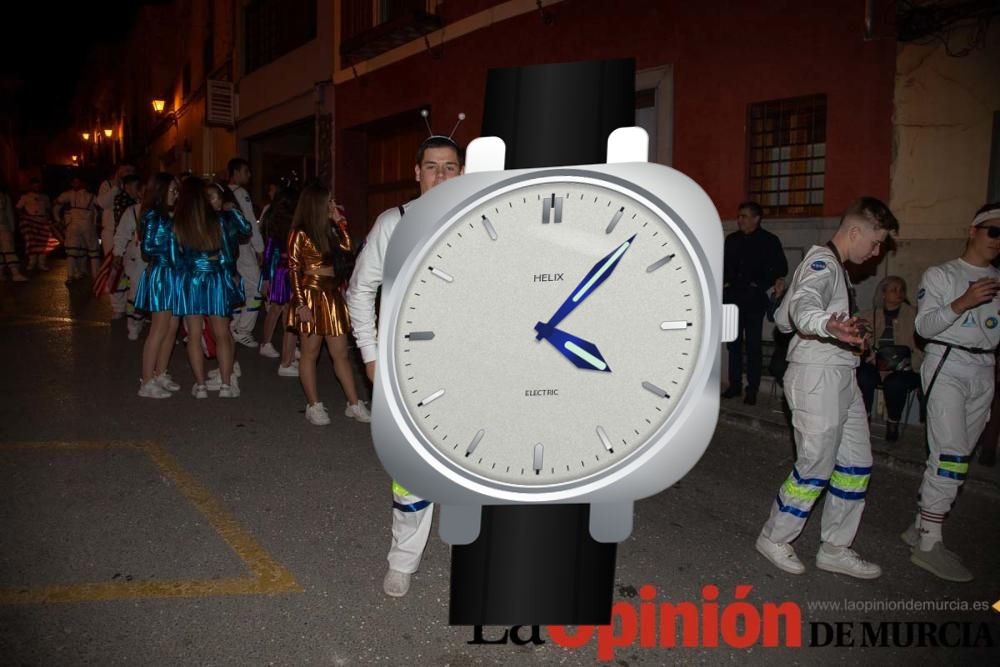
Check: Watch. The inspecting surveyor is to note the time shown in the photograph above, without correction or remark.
4:07
